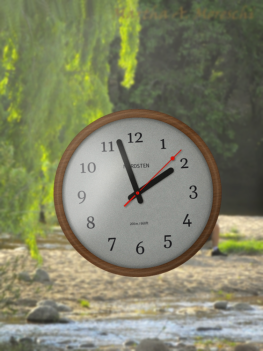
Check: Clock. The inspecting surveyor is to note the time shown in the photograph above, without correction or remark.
1:57:08
